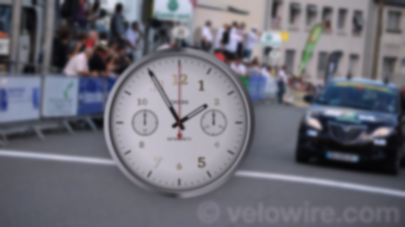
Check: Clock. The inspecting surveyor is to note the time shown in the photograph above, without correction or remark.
1:55
